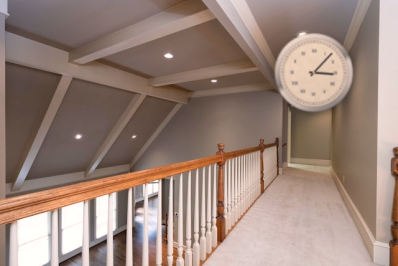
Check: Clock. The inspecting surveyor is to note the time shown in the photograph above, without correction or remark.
3:07
